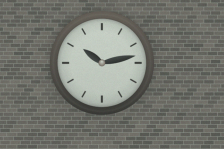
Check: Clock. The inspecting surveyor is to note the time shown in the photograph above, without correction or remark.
10:13
